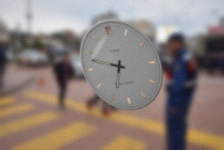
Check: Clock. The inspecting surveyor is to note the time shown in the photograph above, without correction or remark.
6:48
